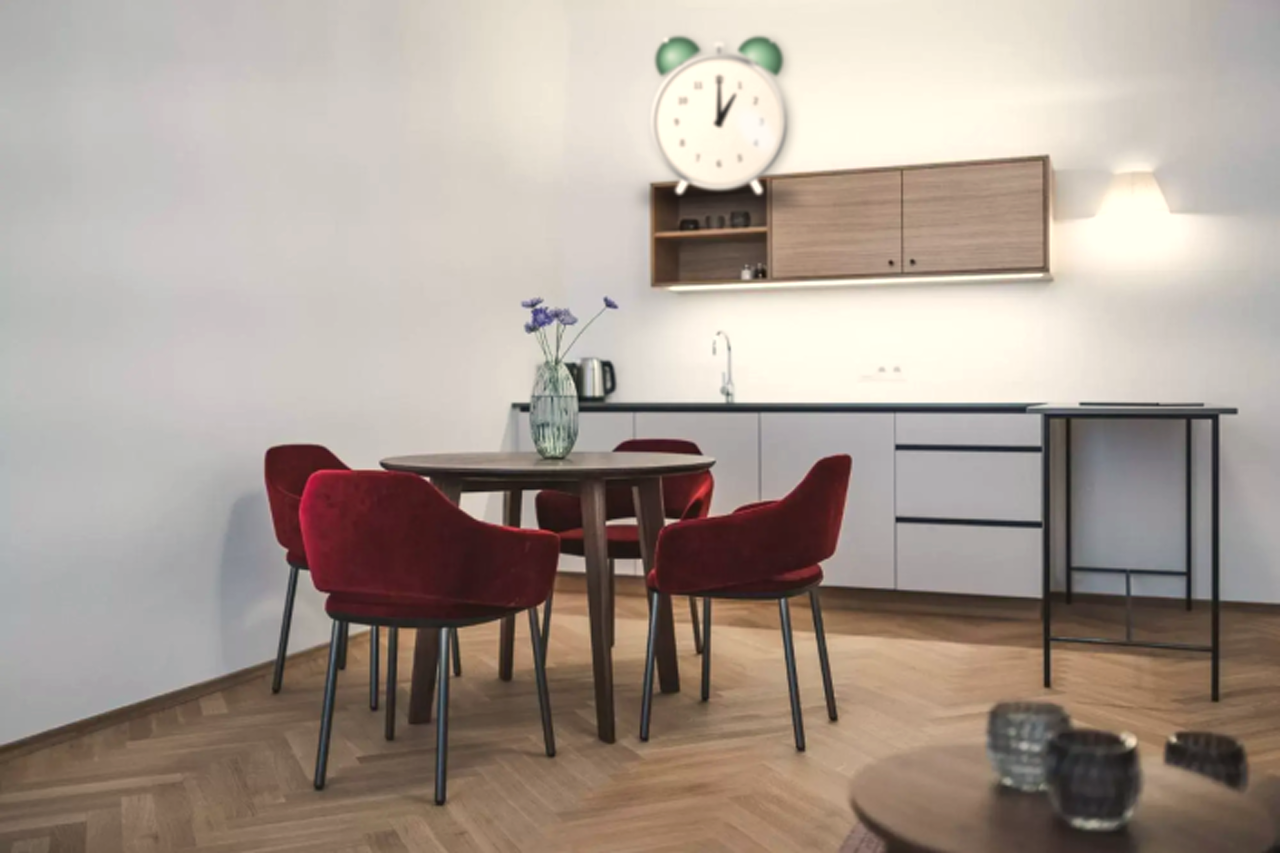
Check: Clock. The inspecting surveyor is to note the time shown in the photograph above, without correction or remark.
1:00
